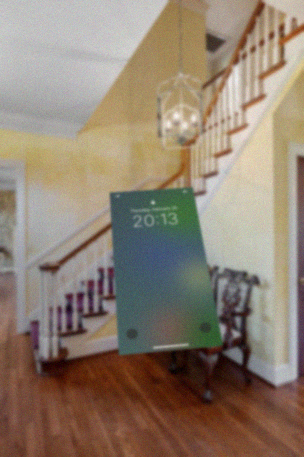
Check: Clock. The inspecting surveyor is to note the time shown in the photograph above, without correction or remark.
20:13
